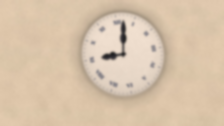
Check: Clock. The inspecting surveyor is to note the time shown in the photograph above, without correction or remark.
9:02
